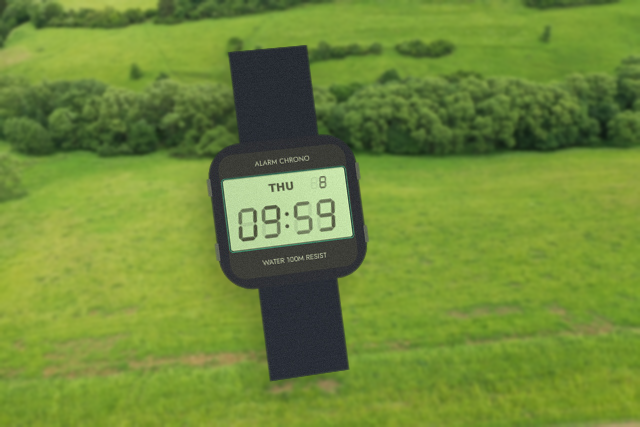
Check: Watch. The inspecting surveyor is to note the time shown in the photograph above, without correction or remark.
9:59
